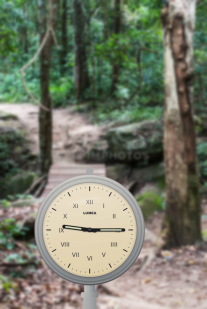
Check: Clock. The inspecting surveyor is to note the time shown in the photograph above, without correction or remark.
9:15
